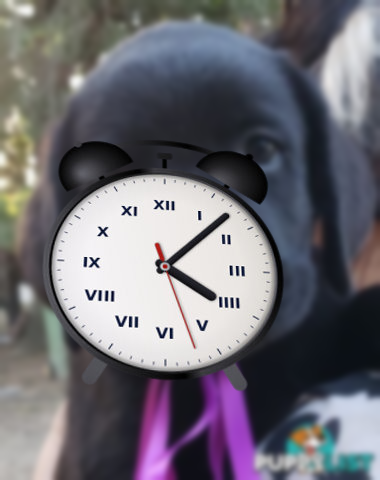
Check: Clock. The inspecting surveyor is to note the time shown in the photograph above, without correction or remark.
4:07:27
